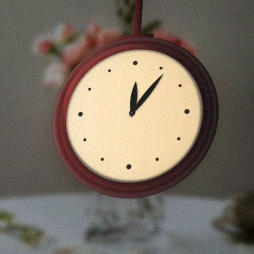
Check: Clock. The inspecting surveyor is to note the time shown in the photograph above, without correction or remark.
12:06
